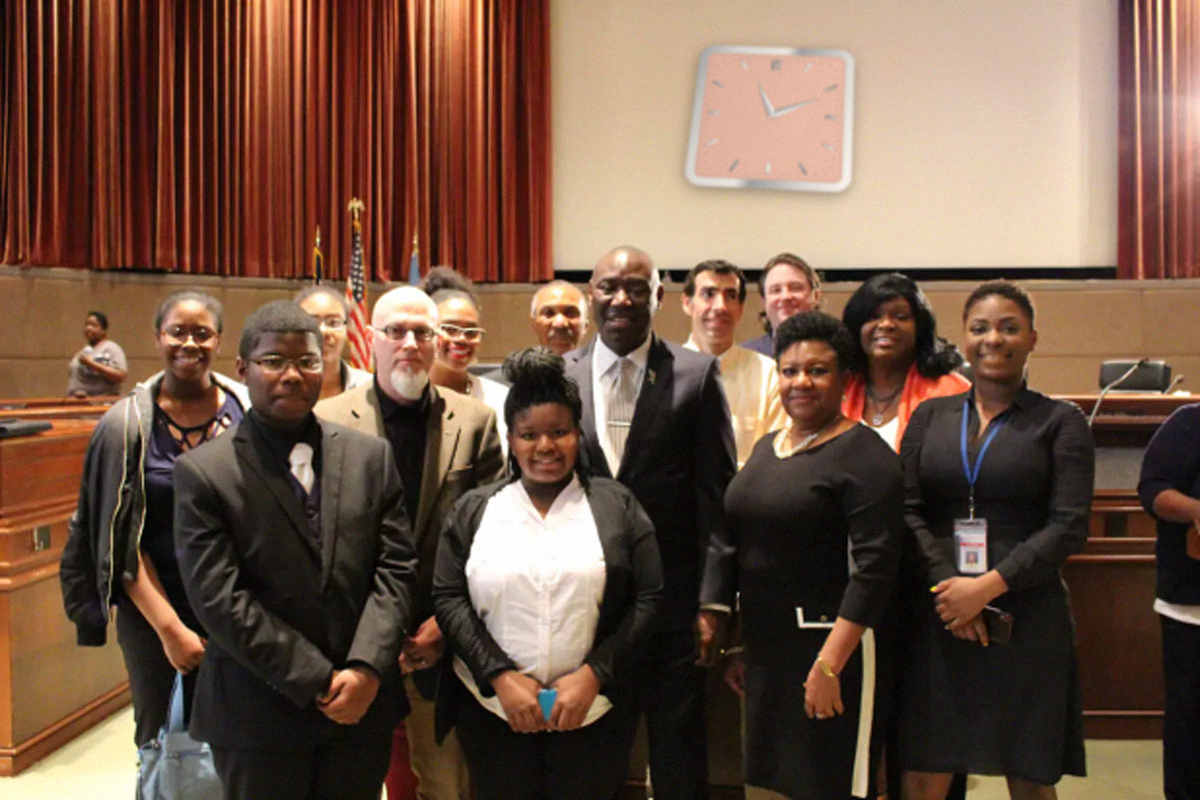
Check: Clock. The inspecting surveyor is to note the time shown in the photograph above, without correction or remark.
11:11
